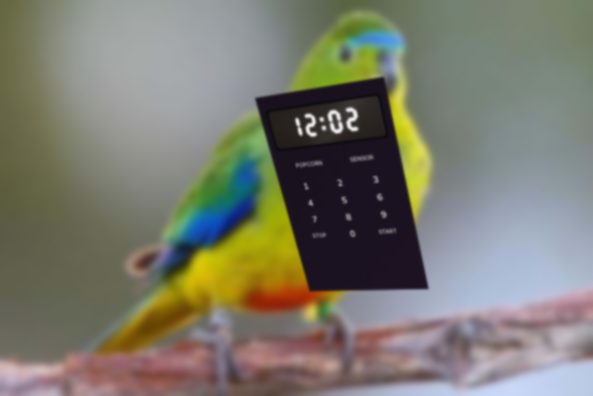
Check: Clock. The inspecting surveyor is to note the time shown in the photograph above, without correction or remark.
12:02
